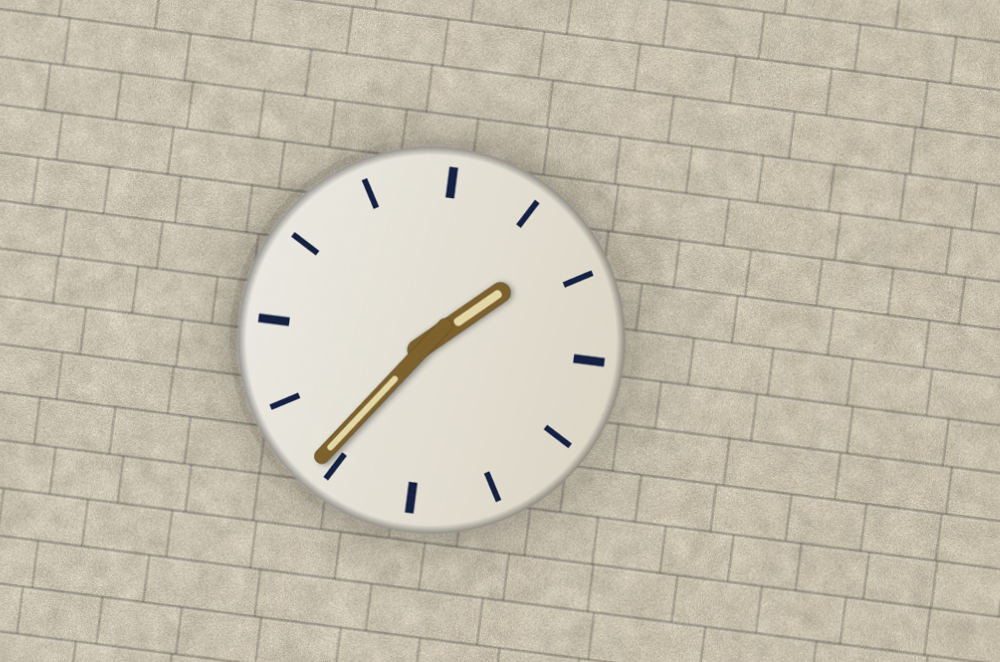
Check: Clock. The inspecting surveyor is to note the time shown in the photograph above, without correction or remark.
1:36
